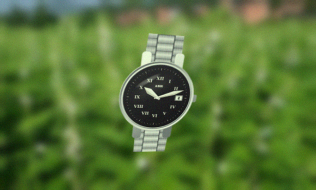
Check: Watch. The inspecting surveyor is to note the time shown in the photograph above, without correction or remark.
10:12
